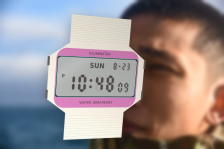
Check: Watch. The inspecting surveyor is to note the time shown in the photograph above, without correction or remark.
10:48:09
